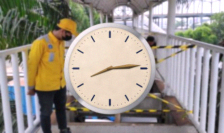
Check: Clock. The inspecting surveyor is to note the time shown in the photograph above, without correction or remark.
8:14
